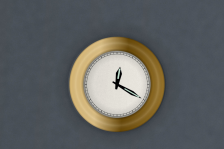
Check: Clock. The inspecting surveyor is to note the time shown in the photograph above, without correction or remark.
12:20
